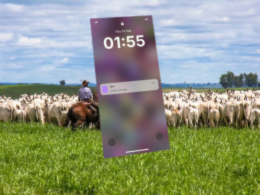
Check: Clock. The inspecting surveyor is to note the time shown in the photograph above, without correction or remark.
1:55
